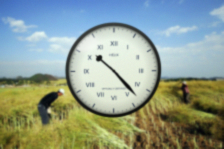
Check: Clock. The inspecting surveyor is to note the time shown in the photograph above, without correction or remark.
10:23
